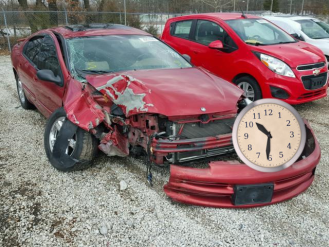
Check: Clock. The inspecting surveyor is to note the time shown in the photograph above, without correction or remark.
10:31
